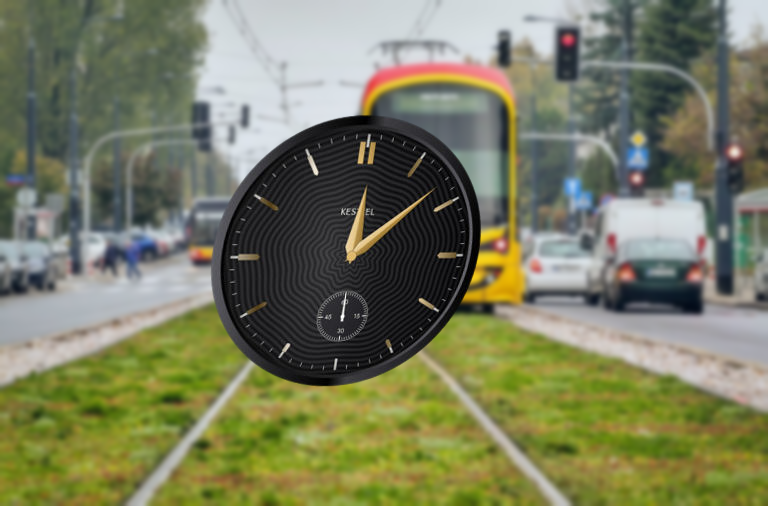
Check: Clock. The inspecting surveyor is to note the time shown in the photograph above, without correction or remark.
12:08
